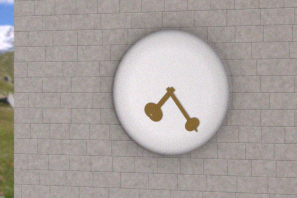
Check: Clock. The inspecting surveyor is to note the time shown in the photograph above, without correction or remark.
7:24
